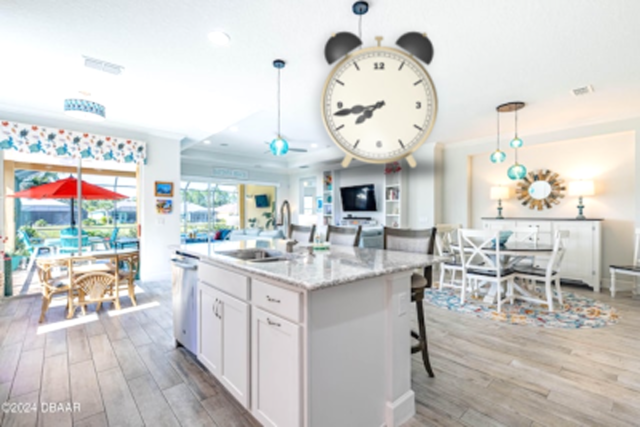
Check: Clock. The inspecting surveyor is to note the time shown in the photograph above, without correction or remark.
7:43
